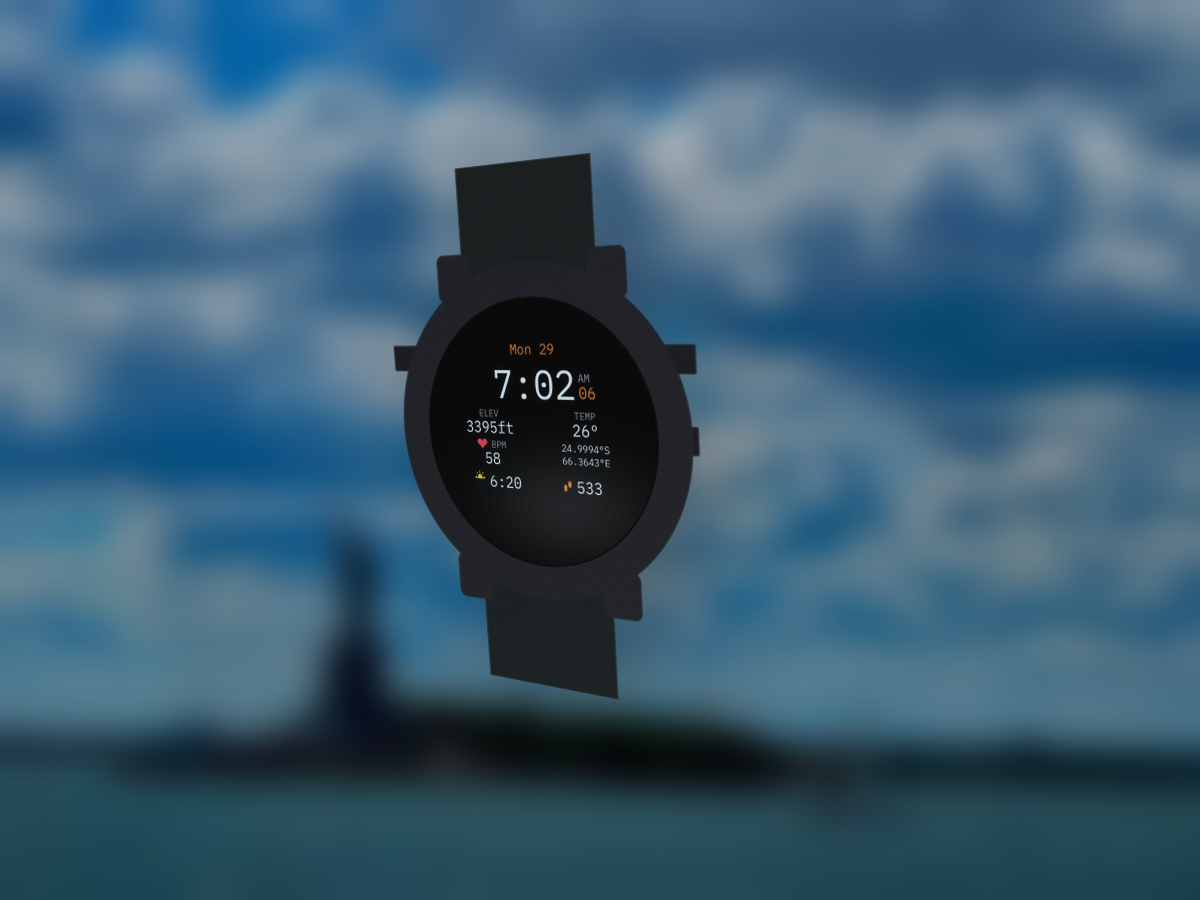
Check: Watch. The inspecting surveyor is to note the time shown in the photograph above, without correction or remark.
7:02:06
